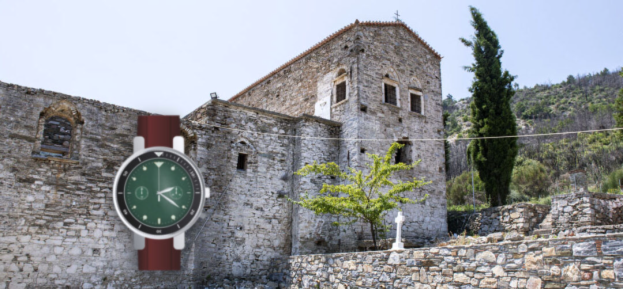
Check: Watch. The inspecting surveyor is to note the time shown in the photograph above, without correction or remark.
2:21
